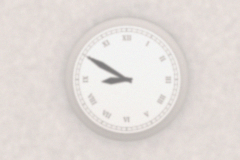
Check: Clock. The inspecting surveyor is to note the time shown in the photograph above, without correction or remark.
8:50
